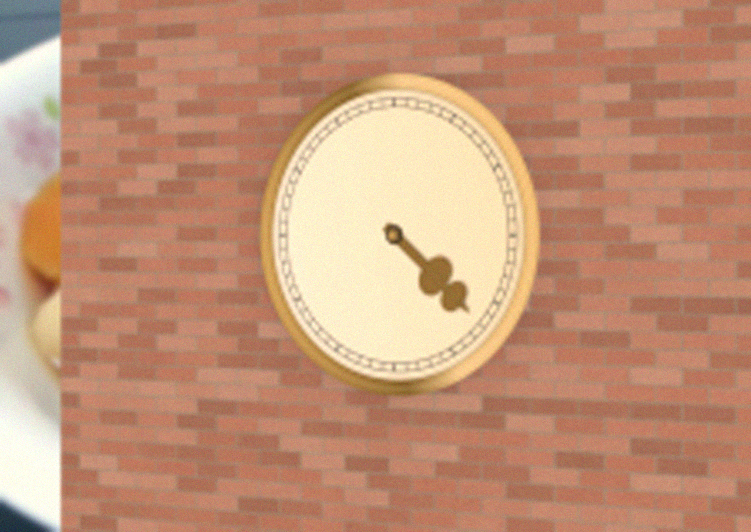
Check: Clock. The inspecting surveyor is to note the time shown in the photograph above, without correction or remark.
4:22
